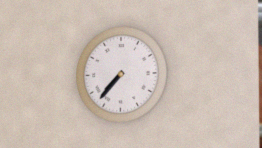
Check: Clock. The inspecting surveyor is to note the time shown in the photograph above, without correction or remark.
7:37
